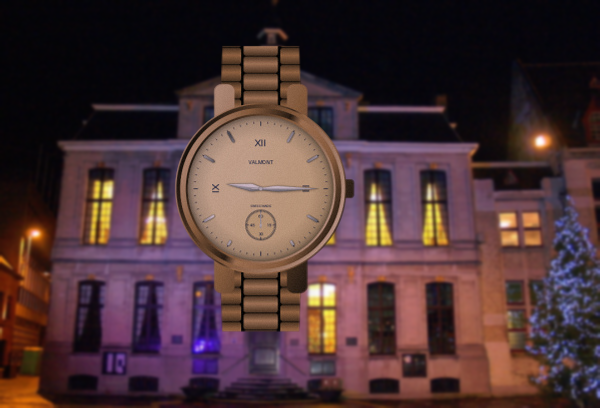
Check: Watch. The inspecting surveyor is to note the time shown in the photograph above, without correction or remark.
9:15
